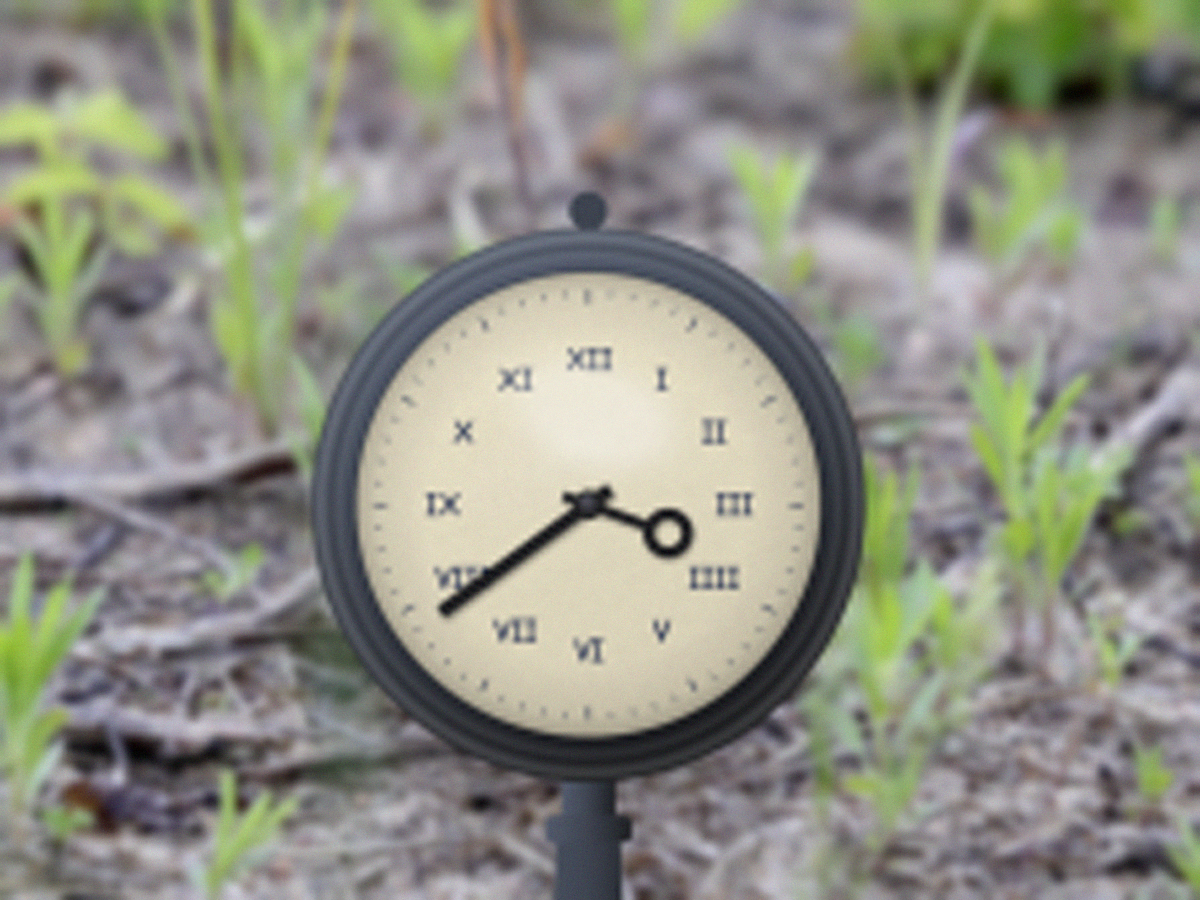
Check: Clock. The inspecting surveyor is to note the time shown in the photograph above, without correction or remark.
3:39
